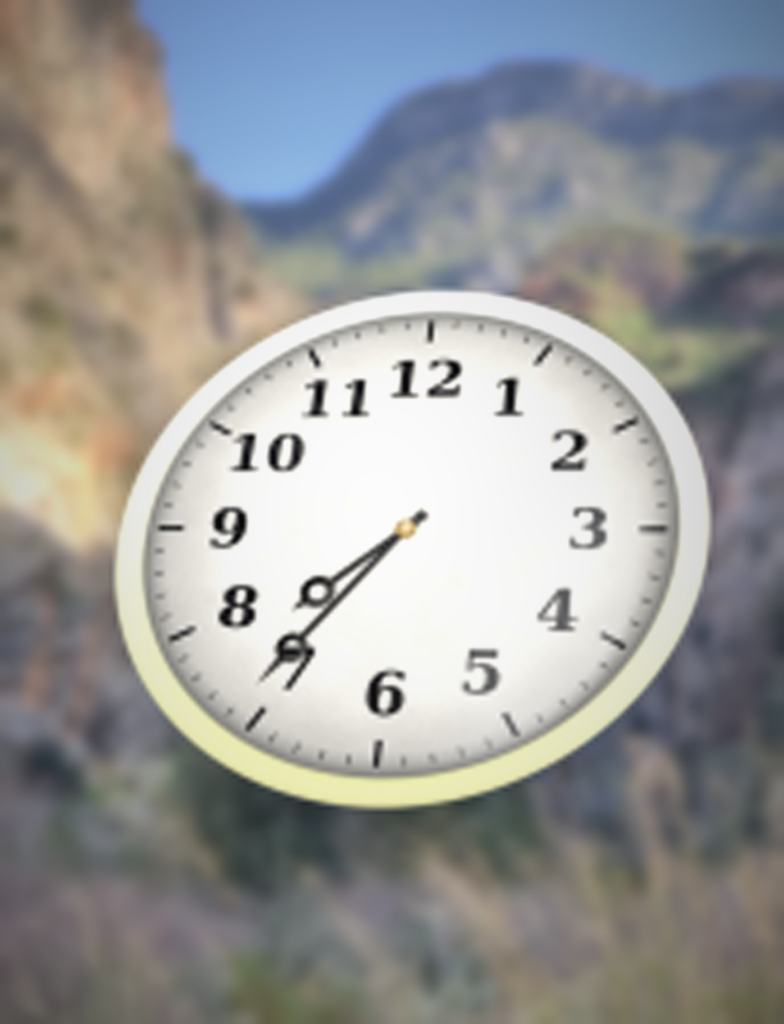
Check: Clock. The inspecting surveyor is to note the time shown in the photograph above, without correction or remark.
7:36
